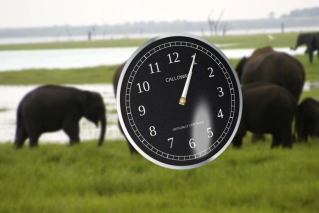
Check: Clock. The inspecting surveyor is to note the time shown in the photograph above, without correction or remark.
1:05
